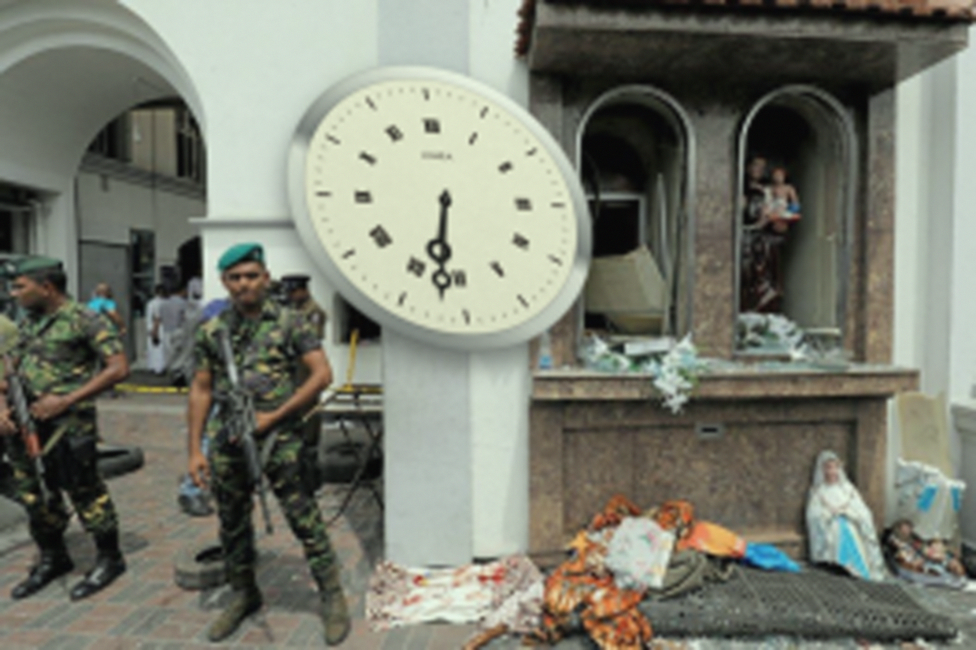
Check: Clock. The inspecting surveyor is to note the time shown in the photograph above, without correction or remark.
6:32
